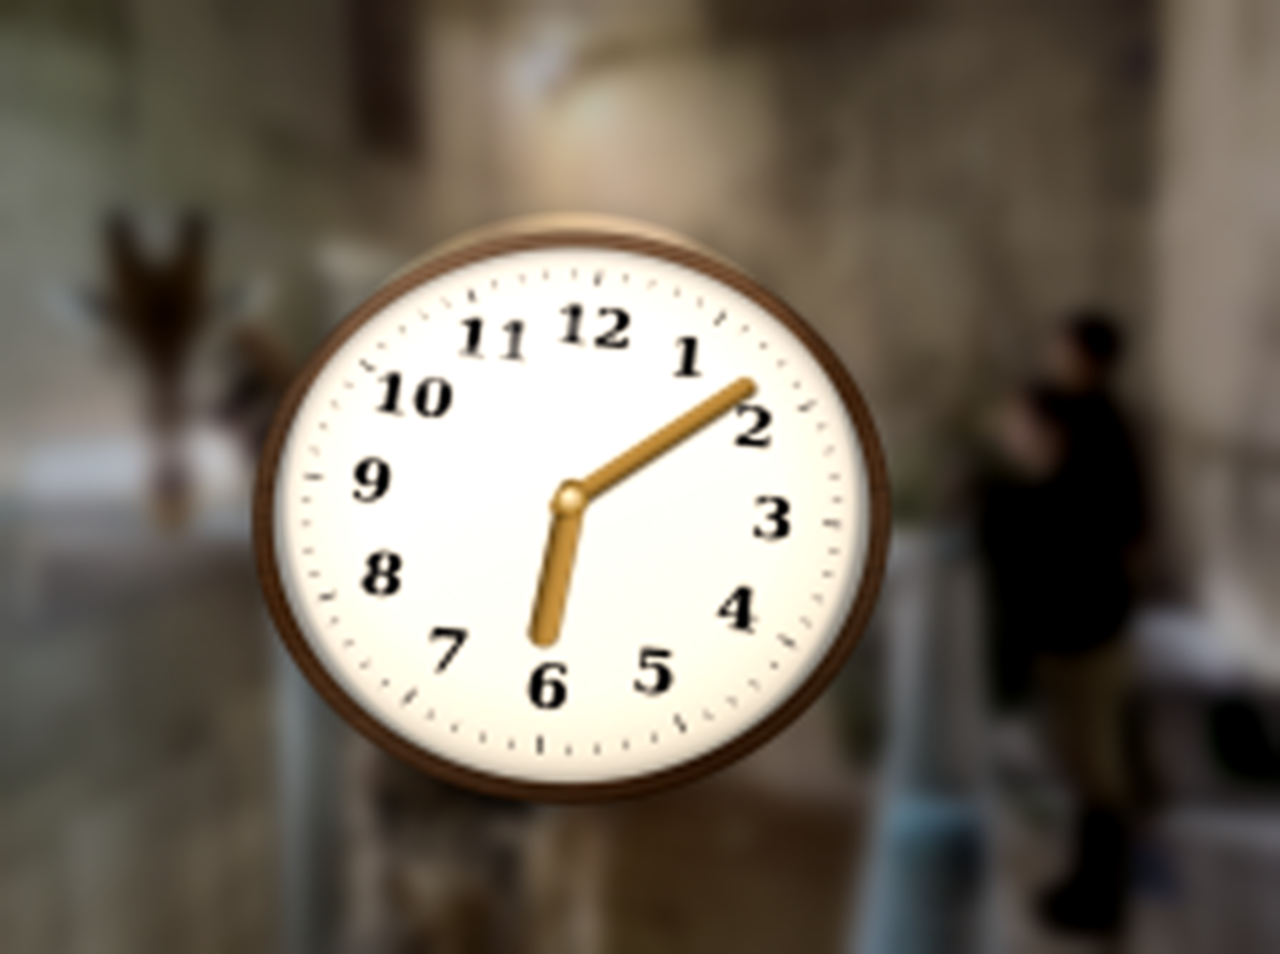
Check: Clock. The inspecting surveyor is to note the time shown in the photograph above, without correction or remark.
6:08
